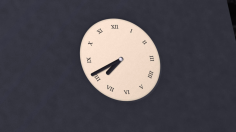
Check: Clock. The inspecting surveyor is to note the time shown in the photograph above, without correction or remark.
7:41
